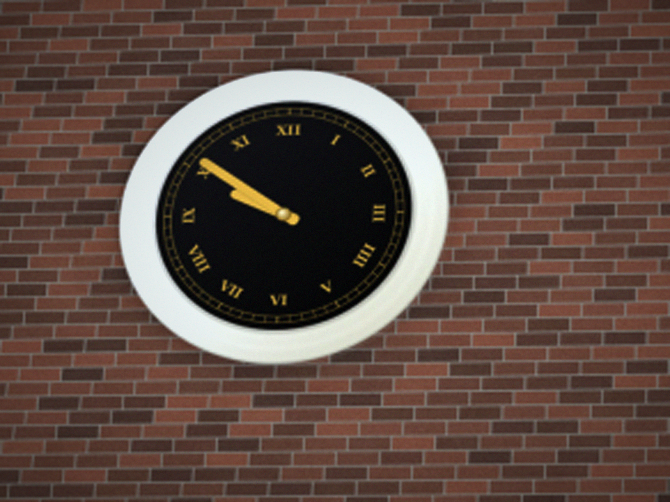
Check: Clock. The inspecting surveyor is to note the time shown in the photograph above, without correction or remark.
9:51
